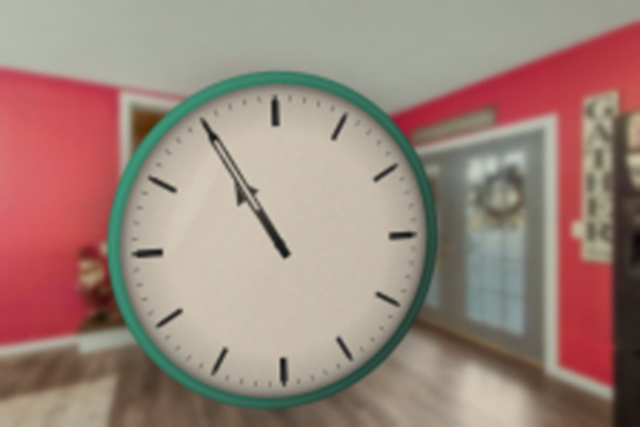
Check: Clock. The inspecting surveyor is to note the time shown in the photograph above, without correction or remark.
10:55
